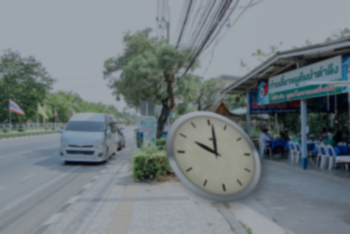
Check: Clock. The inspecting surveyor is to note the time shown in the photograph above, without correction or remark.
10:01
